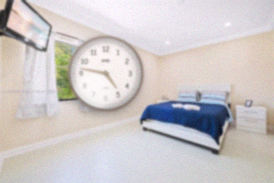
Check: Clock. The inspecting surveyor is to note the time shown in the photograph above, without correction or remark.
4:47
